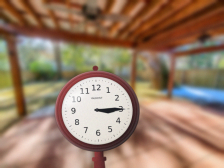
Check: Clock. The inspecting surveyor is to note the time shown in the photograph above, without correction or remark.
3:15
